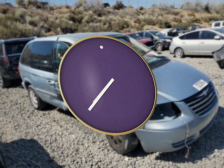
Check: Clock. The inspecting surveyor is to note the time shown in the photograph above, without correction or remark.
7:38
